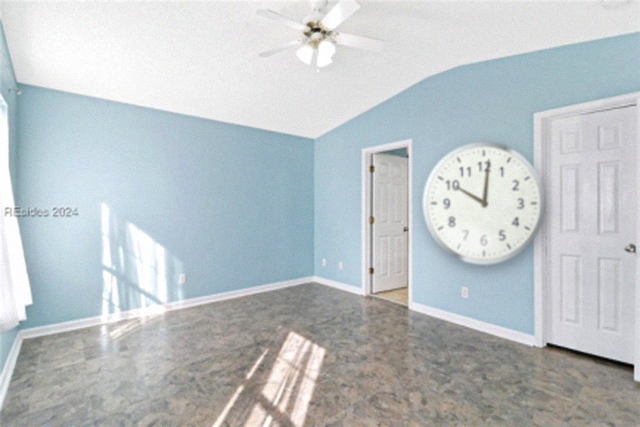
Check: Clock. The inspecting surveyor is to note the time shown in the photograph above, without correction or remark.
10:01
